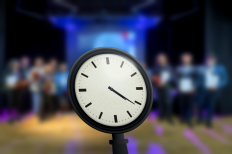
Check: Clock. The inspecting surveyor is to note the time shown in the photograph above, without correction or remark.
4:21
